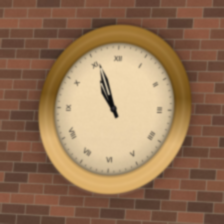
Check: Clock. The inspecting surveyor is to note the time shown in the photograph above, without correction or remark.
10:56
